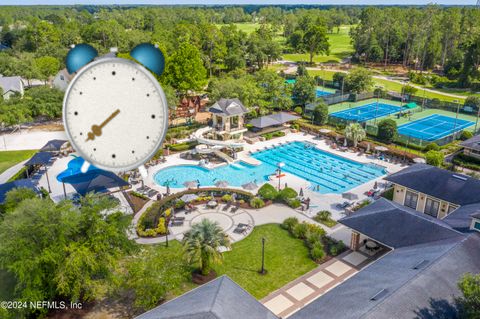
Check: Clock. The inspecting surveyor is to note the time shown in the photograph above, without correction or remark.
7:38
